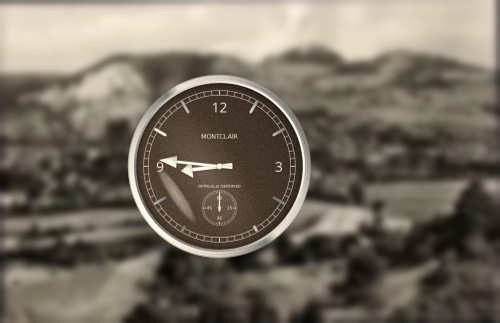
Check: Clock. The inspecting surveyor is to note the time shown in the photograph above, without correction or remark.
8:46
